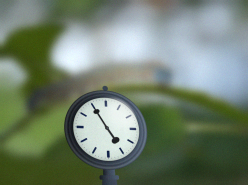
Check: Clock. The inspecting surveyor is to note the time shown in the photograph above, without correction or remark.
4:55
